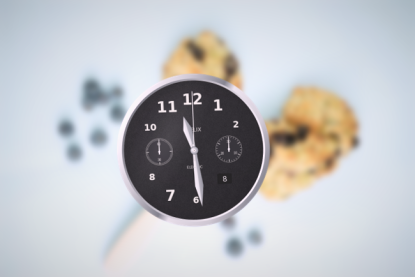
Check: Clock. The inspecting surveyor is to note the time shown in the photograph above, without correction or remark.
11:29
